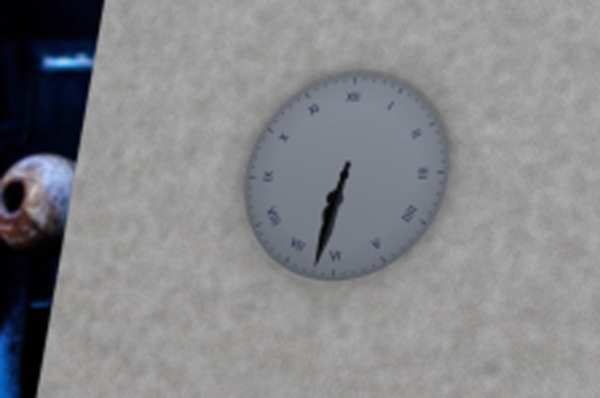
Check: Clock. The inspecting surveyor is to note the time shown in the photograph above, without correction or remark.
6:32
